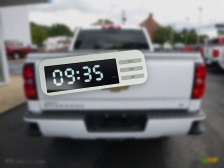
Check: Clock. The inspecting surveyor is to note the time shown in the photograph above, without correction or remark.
9:35
